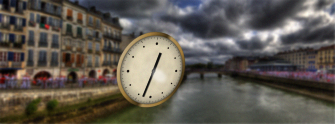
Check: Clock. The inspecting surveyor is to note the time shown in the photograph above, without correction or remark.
12:33
